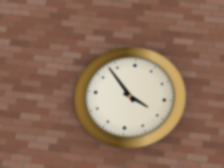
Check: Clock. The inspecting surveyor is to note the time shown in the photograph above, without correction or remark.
3:53
